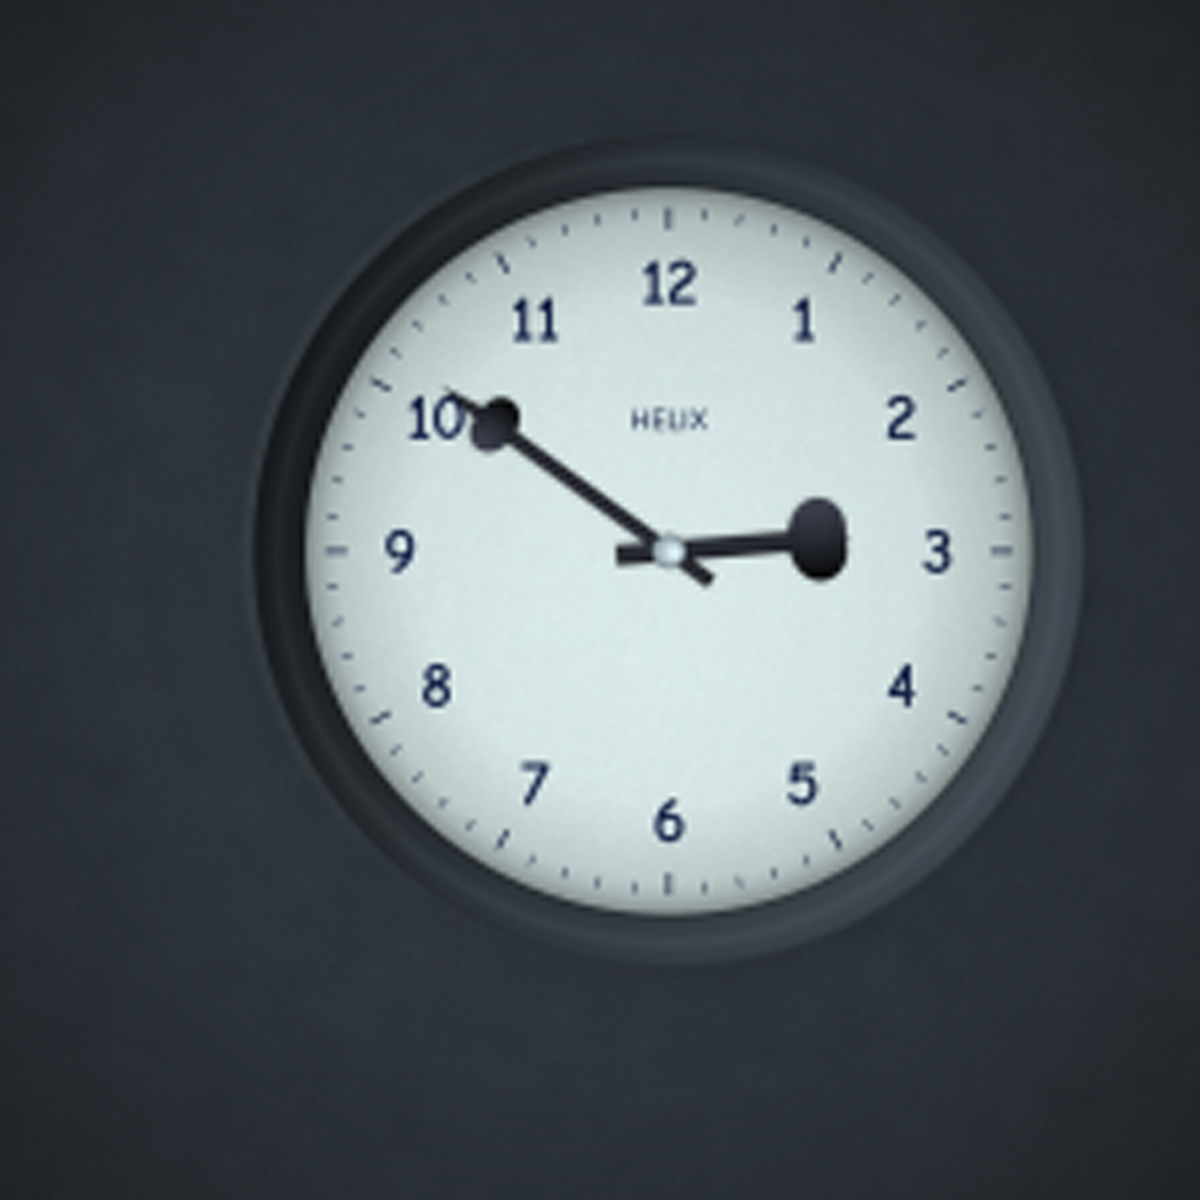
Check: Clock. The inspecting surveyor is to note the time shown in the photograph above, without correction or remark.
2:51
